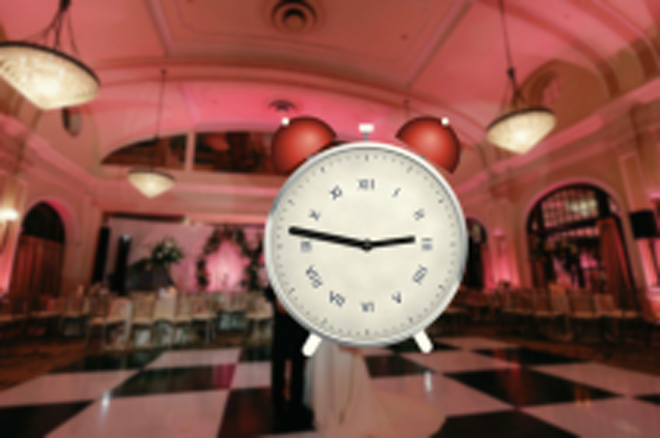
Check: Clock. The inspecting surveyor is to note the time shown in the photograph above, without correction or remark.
2:47
